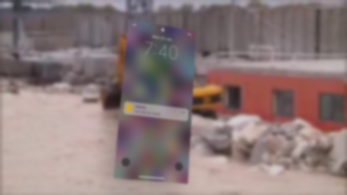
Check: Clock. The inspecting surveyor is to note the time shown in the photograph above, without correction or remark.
7:40
